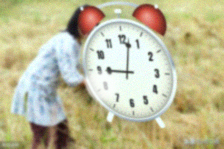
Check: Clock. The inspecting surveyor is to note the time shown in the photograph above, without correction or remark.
9:02
